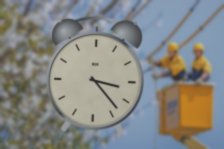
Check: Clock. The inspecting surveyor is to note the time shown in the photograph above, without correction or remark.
3:23
